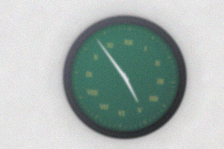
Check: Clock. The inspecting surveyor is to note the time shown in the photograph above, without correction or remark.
4:53
